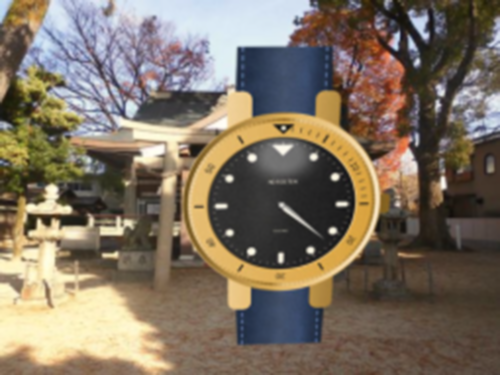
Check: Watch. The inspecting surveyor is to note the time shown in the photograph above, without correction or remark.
4:22
